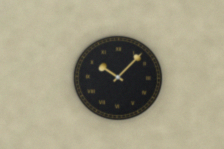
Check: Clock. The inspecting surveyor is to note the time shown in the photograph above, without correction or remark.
10:07
